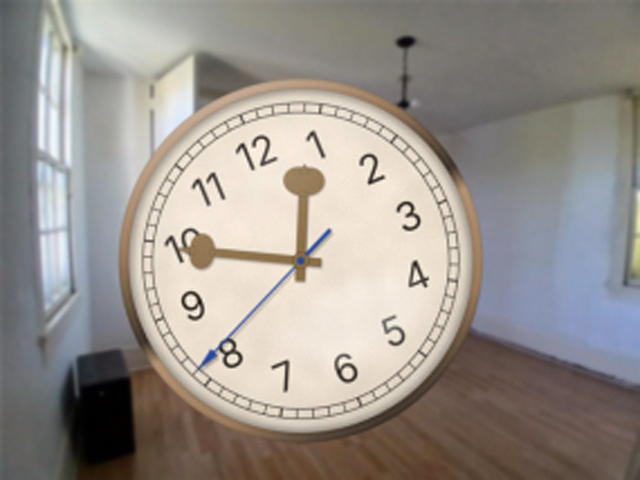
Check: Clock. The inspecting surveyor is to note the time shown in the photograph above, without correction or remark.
12:49:41
